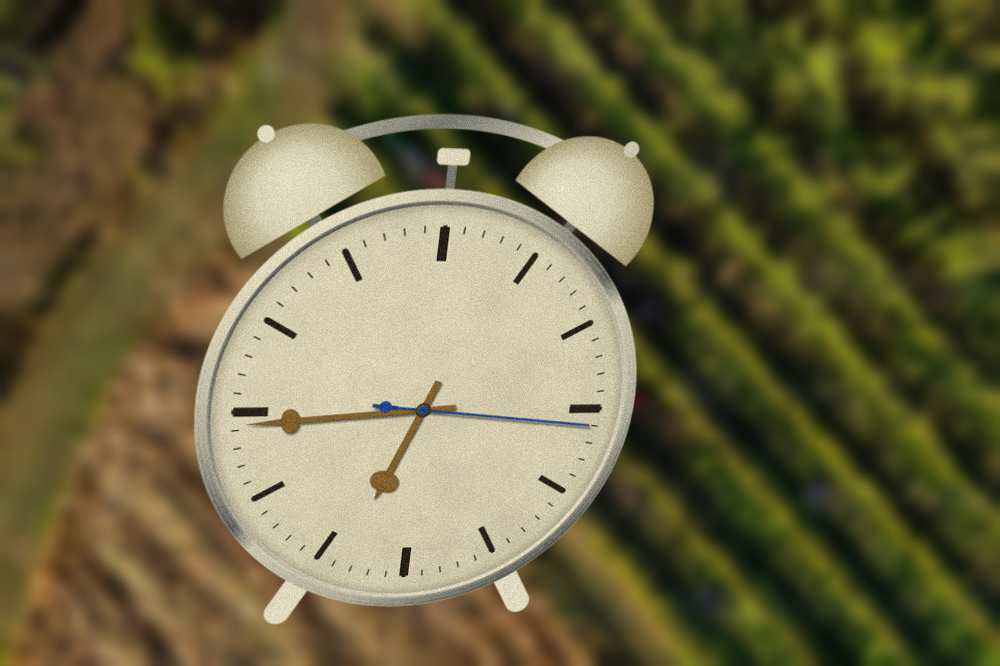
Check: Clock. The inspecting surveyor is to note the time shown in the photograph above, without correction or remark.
6:44:16
